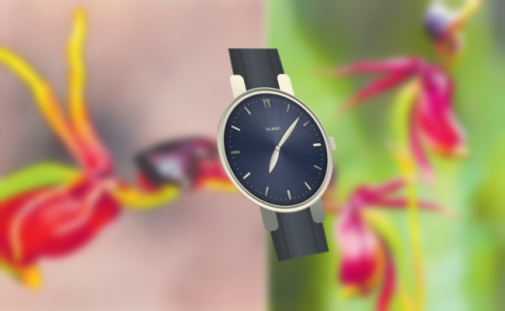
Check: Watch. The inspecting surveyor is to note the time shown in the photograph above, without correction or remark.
7:08
